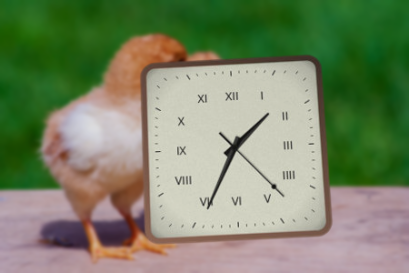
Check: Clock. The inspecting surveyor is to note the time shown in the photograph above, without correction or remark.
1:34:23
